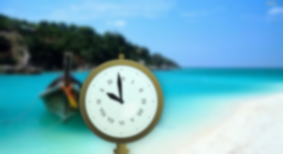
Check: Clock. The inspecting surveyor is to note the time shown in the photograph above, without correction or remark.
9:59
